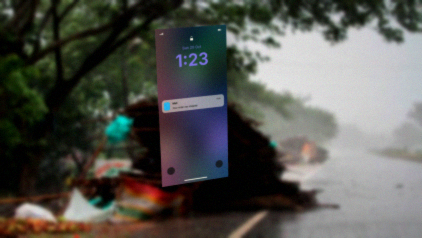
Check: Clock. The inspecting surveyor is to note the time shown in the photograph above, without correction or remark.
1:23
